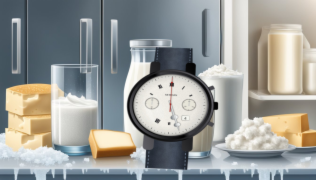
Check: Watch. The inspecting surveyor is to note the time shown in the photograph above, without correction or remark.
5:27
